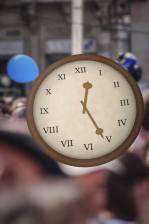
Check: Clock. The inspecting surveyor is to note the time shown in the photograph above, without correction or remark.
12:26
